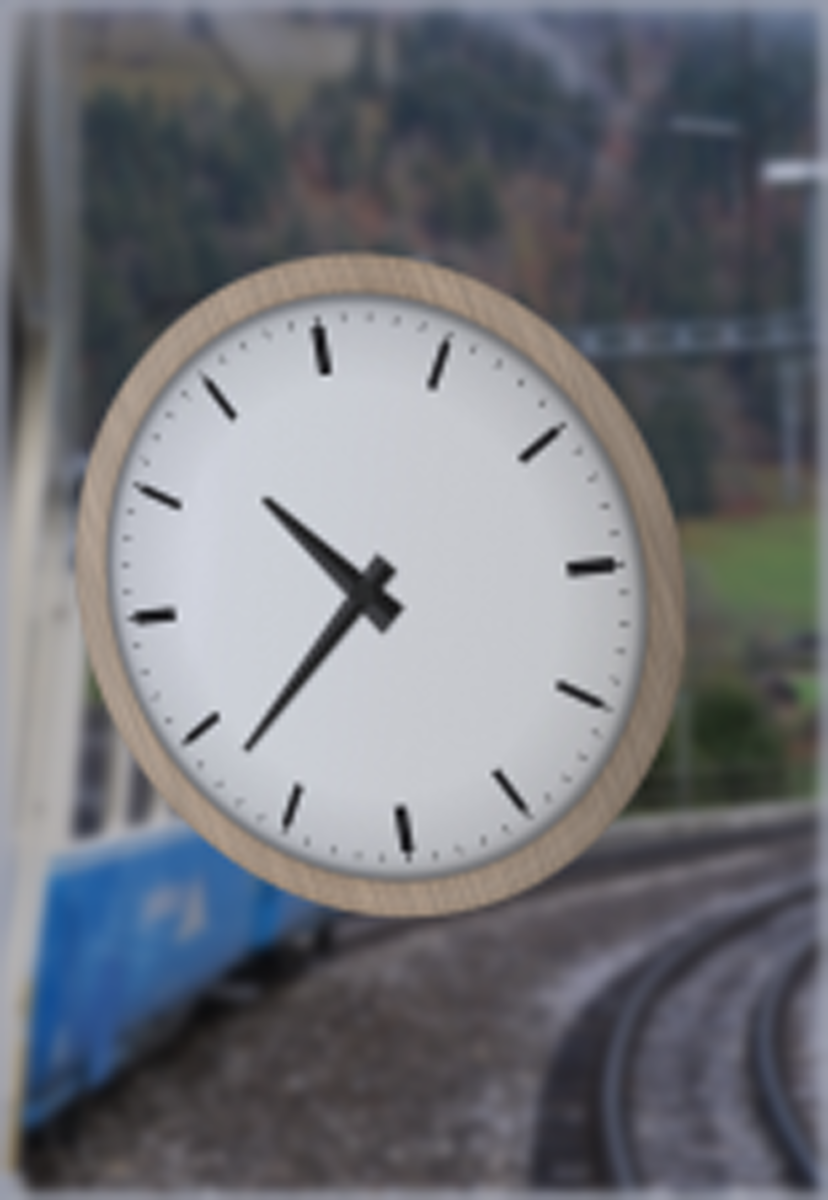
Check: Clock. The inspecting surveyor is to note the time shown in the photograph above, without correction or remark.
10:38
